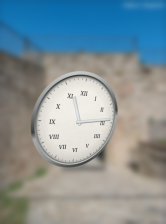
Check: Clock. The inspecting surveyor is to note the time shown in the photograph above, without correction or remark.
11:14
